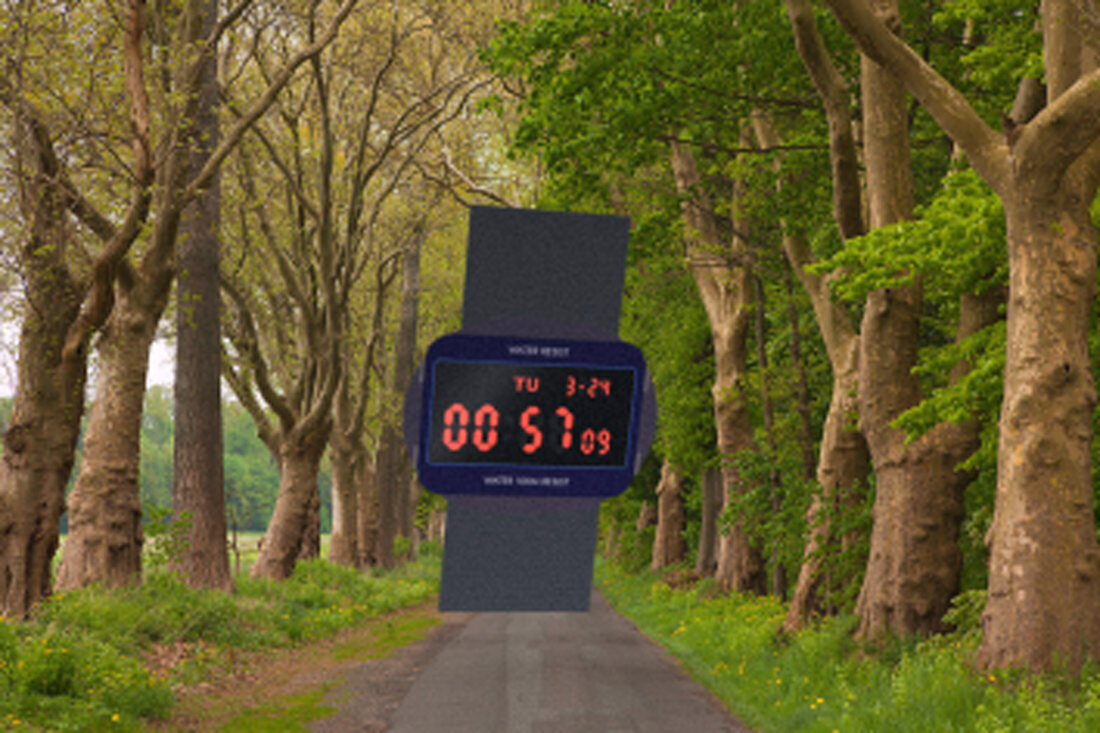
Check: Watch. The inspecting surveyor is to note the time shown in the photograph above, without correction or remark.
0:57:09
